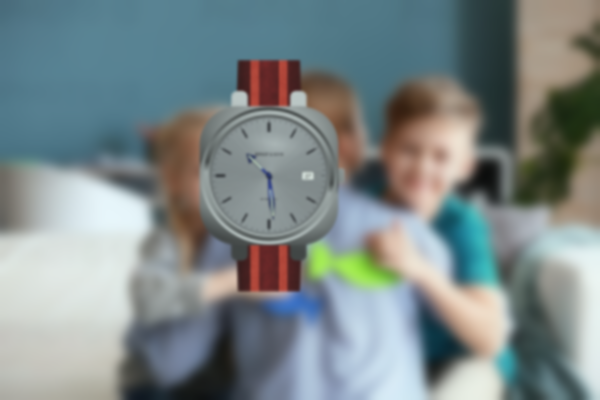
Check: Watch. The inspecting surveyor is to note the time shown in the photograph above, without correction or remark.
10:29
